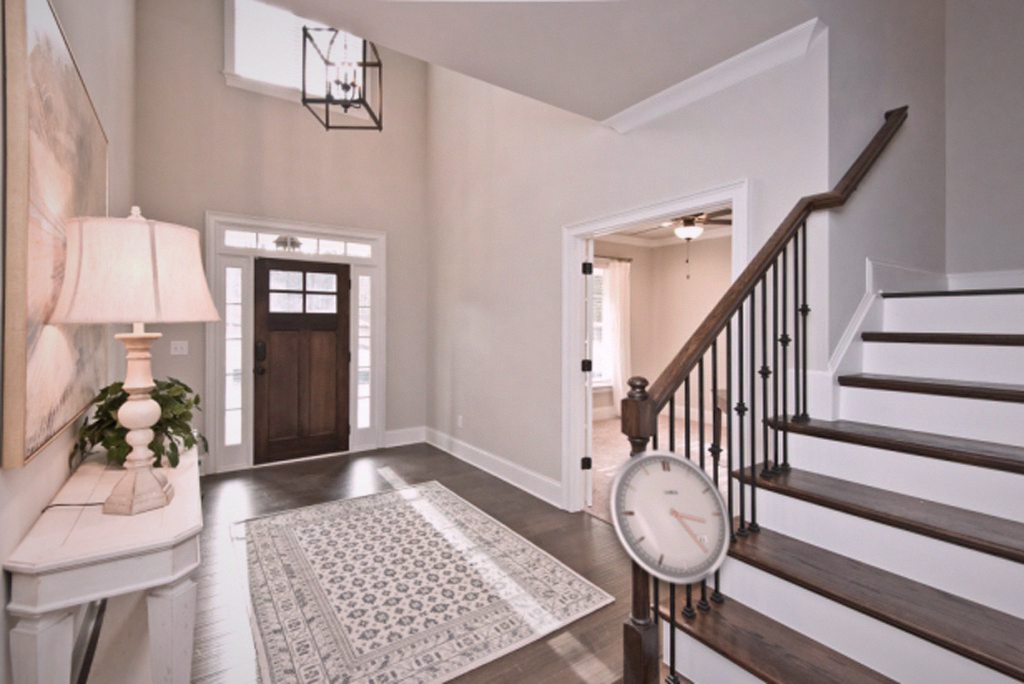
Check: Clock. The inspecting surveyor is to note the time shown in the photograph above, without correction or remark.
3:24
